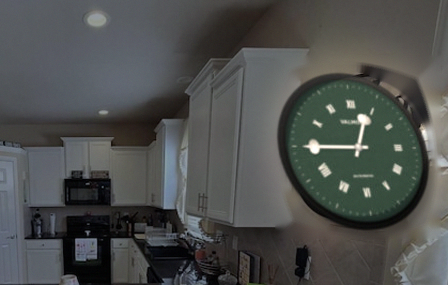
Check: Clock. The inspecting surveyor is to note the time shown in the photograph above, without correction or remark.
12:45
